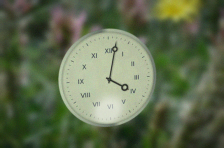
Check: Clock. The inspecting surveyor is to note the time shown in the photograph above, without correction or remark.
4:02
